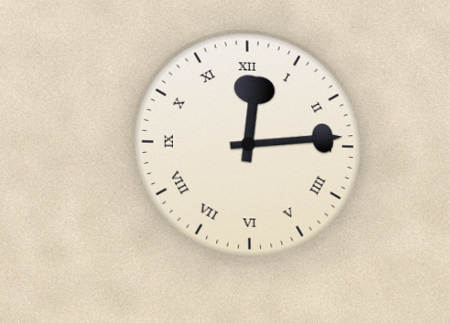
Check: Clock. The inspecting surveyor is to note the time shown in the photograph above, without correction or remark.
12:14
